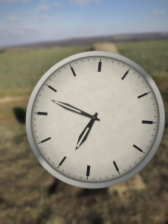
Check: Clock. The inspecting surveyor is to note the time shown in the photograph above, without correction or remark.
6:48
